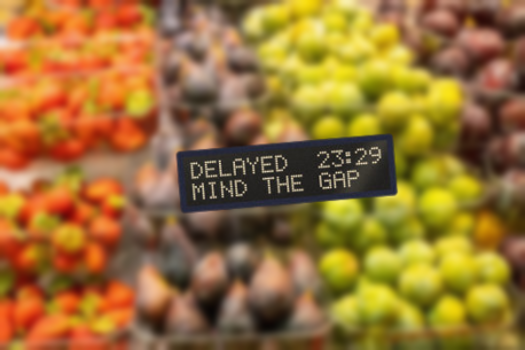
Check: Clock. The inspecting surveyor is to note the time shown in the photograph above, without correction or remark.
23:29
